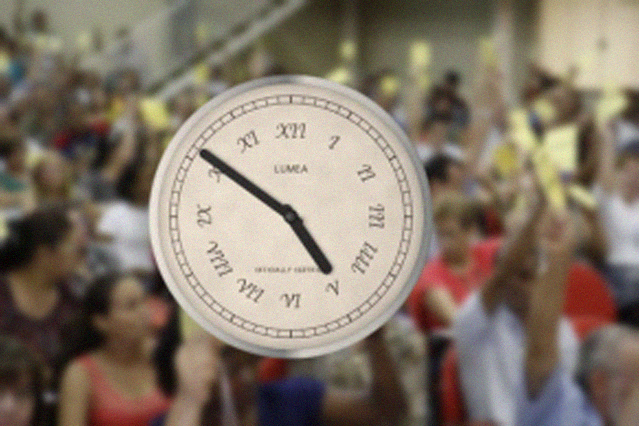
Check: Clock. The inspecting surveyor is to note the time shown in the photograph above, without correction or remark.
4:51
